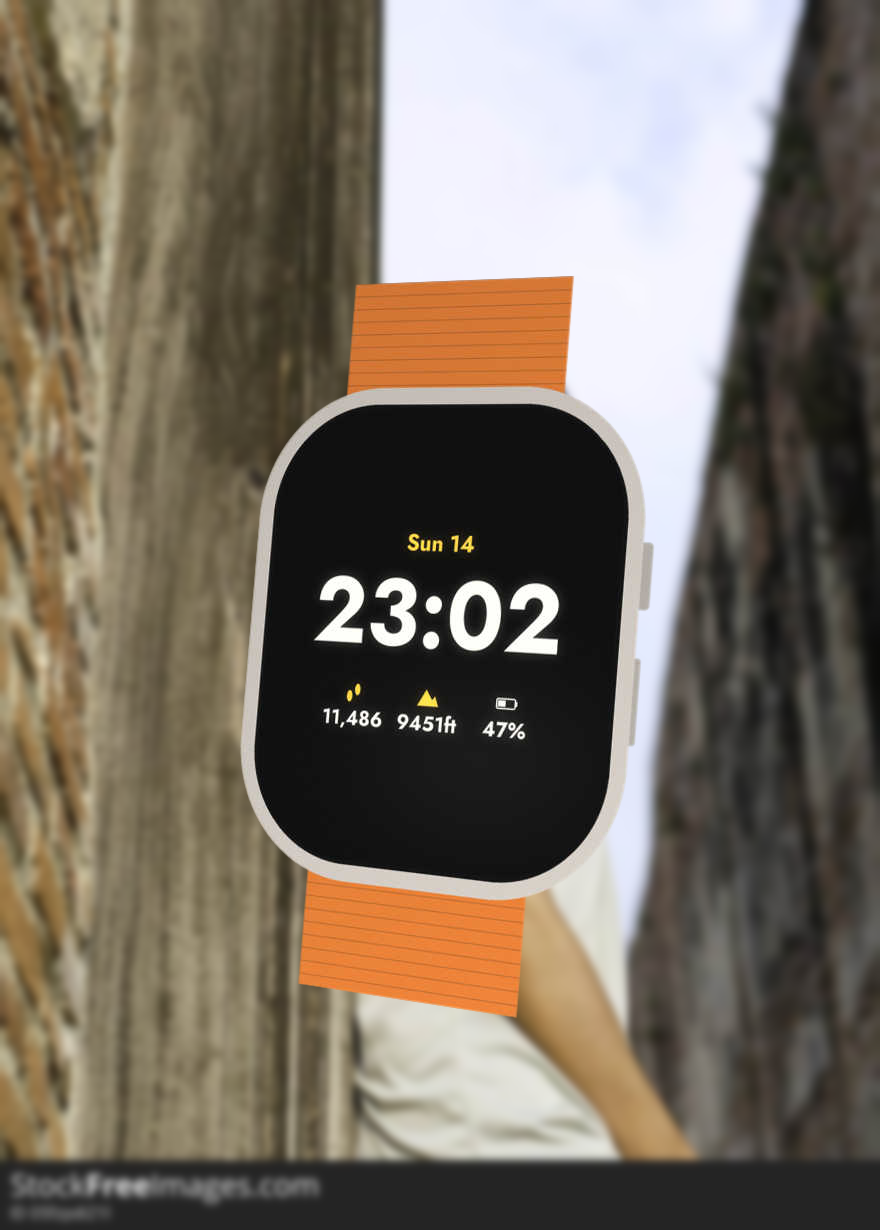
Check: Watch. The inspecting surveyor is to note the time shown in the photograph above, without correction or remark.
23:02
